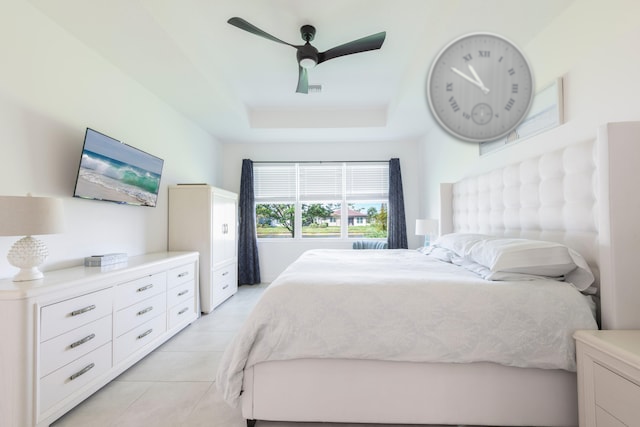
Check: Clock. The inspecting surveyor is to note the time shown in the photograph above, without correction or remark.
10:50
